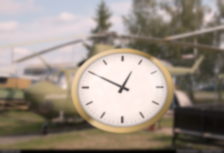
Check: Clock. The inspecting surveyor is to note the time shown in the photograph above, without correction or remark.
12:50
